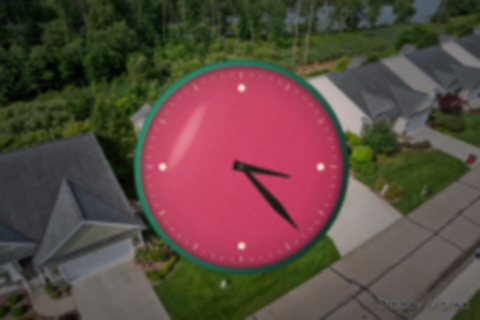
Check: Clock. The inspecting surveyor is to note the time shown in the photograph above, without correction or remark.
3:23
